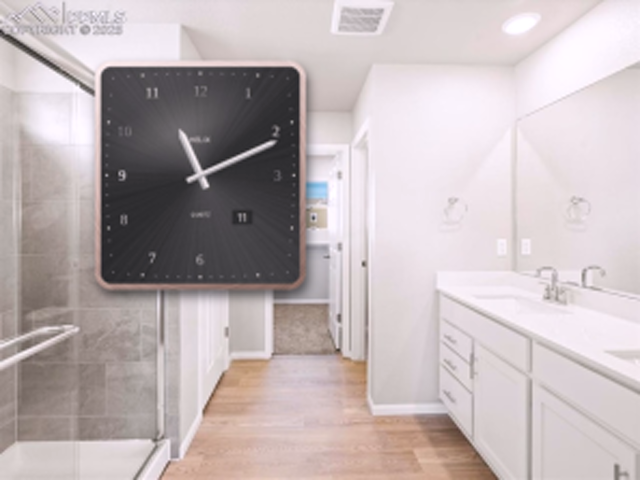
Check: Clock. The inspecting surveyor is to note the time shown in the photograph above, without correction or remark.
11:11
